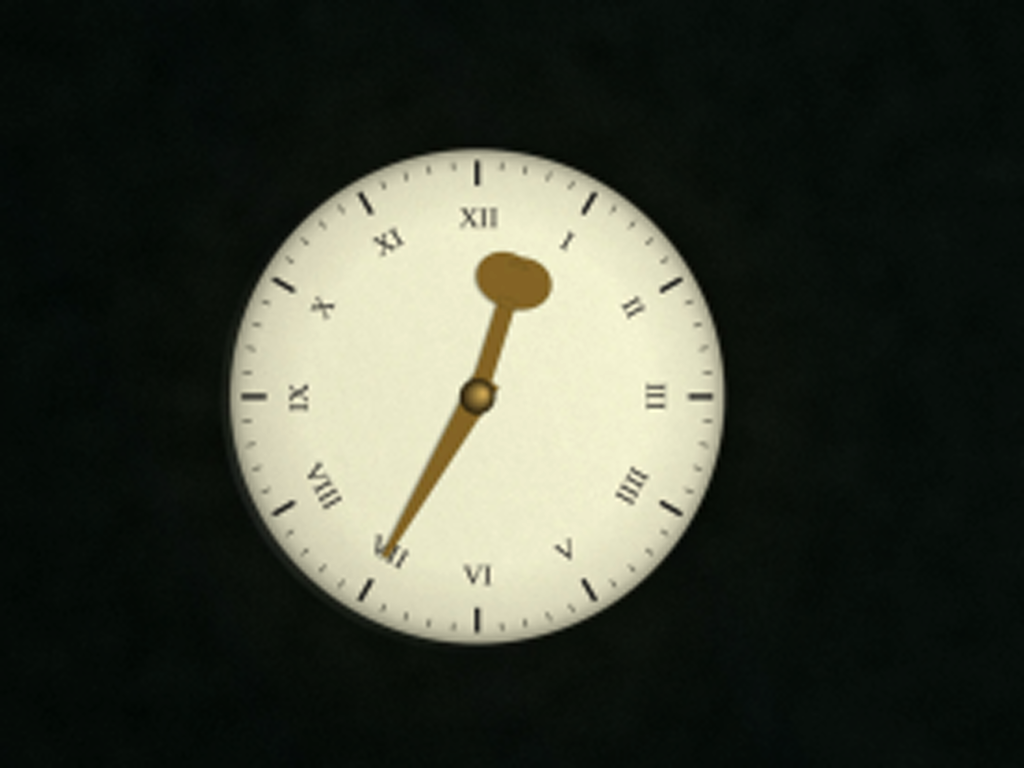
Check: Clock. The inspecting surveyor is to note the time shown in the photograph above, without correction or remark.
12:35
